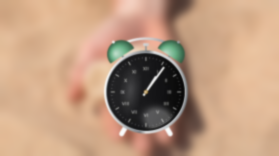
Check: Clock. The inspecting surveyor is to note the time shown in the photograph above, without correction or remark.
1:06
